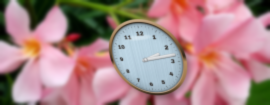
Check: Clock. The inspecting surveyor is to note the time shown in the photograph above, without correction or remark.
2:13
